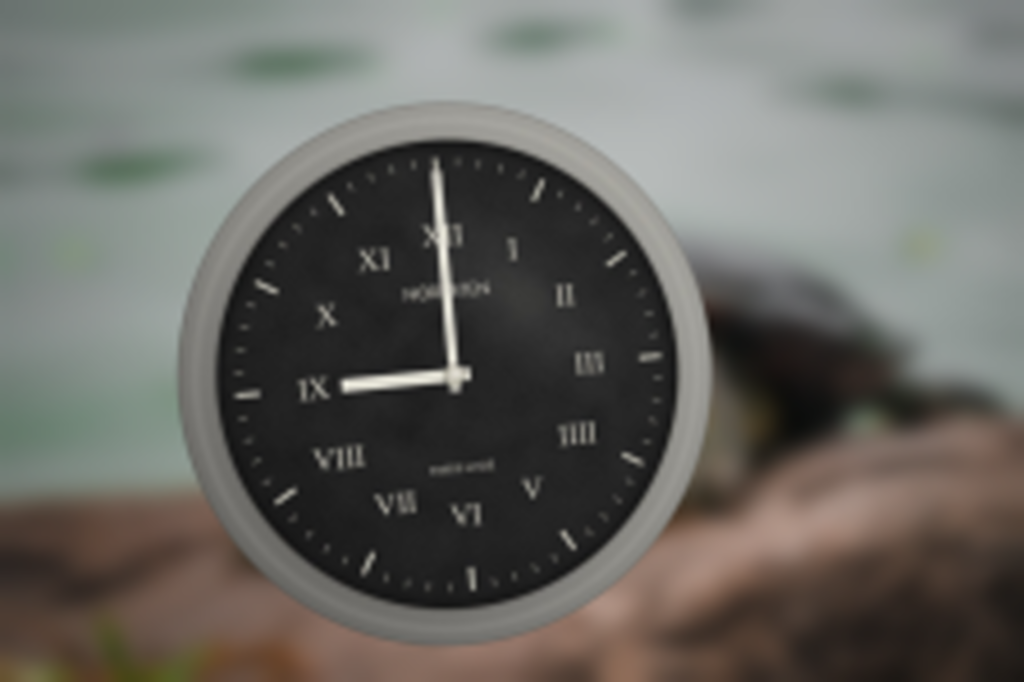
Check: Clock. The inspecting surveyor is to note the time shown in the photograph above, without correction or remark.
9:00
